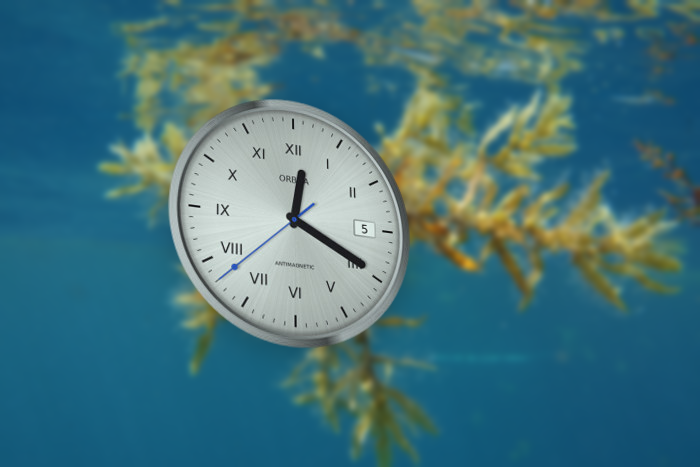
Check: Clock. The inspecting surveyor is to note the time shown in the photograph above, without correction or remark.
12:19:38
